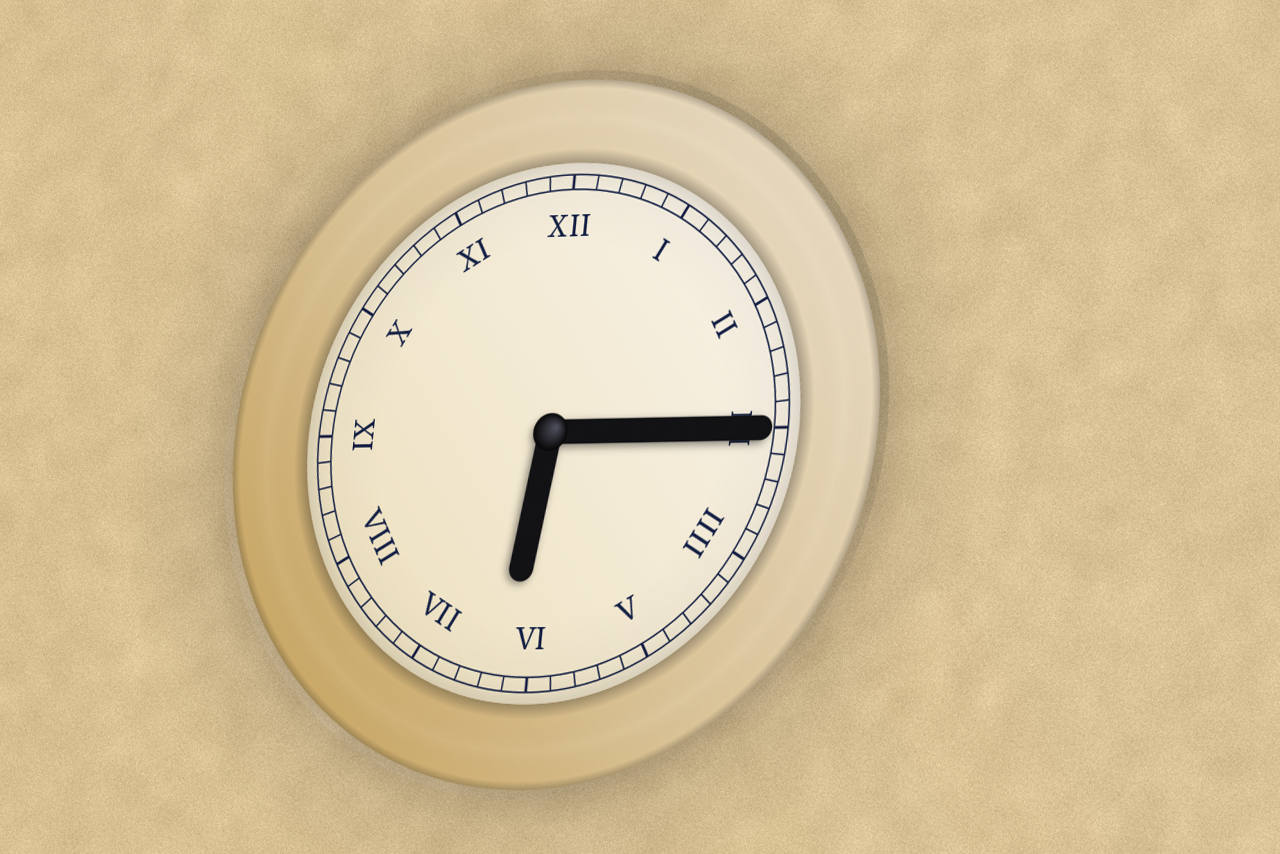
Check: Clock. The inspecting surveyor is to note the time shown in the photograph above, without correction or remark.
6:15
